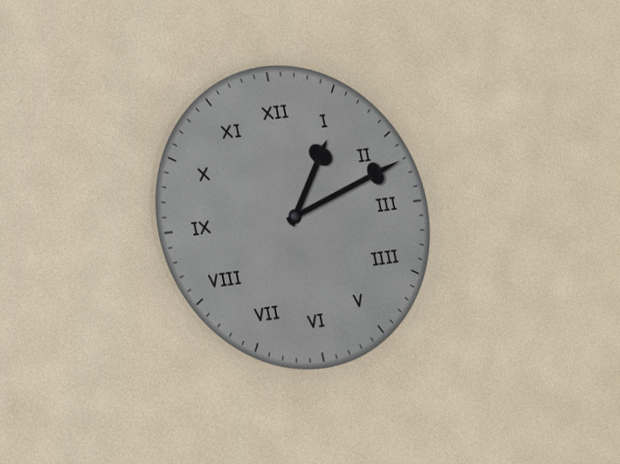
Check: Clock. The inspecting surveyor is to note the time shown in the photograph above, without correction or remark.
1:12
